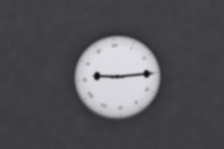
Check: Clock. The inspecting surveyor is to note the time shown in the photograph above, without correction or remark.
9:15
